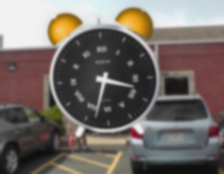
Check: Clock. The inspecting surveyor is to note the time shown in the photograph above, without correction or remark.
3:33
